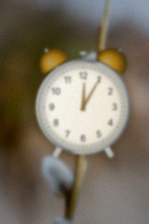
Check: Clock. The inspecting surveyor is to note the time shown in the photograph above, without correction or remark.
12:05
